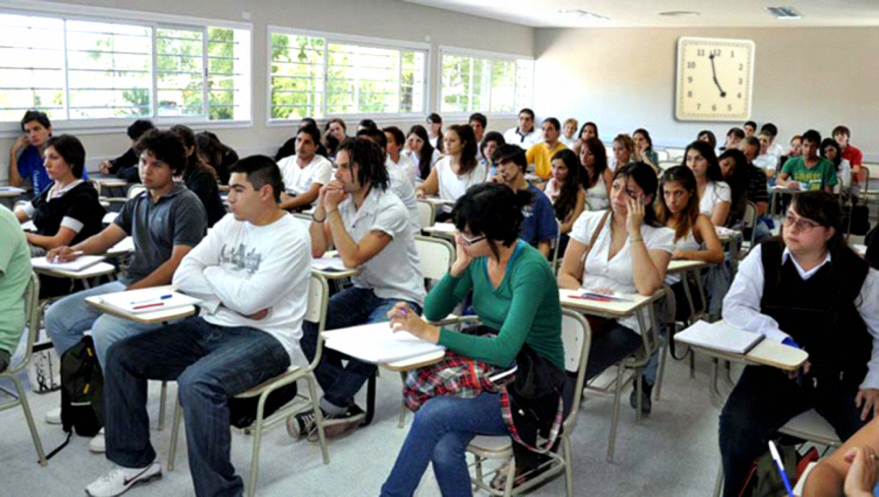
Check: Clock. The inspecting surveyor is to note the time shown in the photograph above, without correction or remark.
4:58
